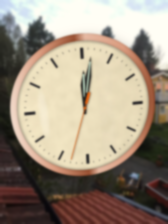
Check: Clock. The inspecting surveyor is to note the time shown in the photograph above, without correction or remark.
12:01:33
